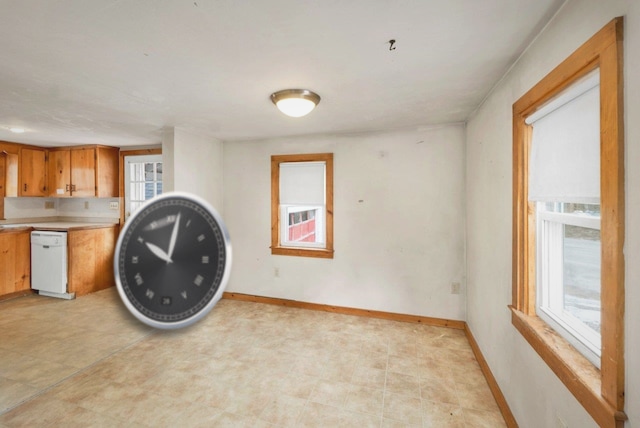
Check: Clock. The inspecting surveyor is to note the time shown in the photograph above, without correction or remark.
10:02
